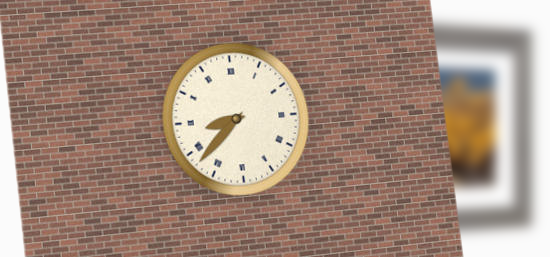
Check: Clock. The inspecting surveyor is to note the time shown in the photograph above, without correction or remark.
8:38
